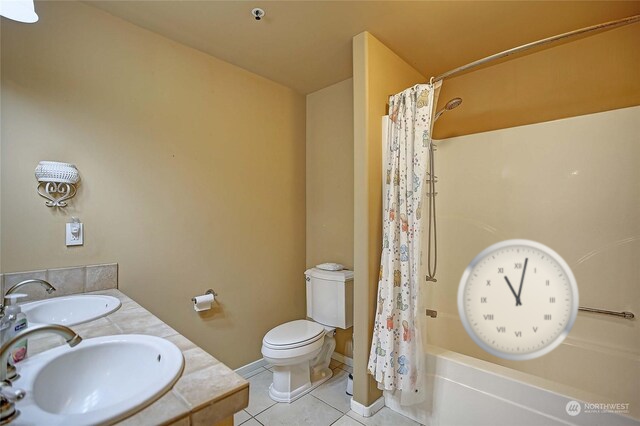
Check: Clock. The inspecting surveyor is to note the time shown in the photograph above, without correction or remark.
11:02
